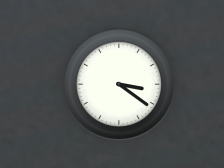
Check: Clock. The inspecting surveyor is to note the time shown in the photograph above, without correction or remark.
3:21
